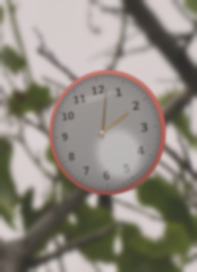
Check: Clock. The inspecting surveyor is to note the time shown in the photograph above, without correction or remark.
2:02
